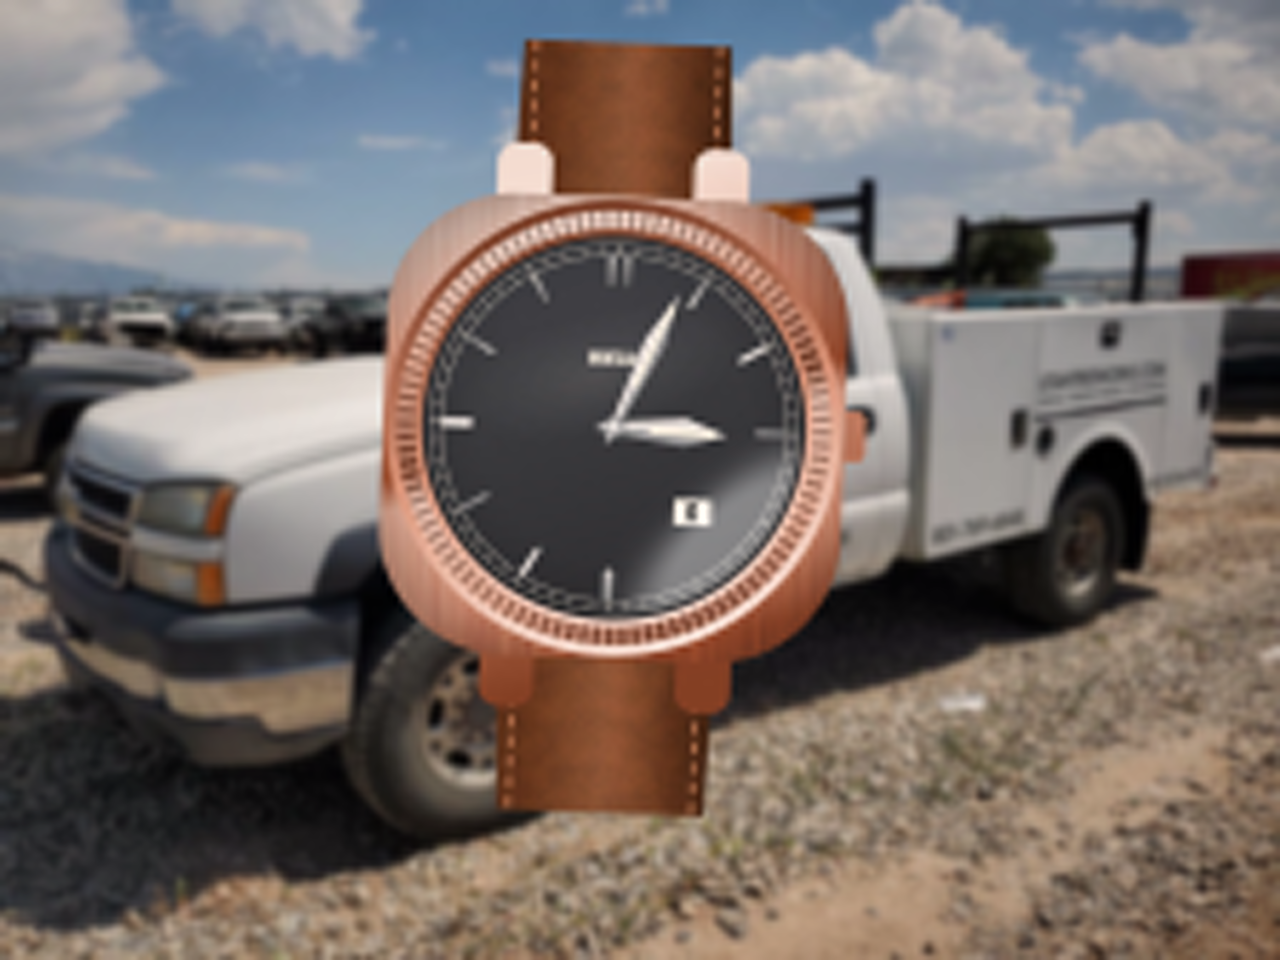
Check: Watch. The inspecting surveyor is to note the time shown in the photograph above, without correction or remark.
3:04
